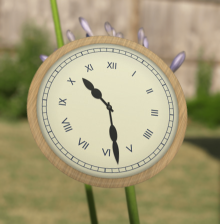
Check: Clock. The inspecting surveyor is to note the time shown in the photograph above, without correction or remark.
10:28
